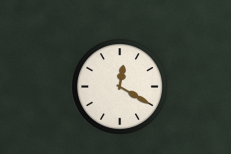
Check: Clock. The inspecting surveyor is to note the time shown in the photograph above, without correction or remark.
12:20
